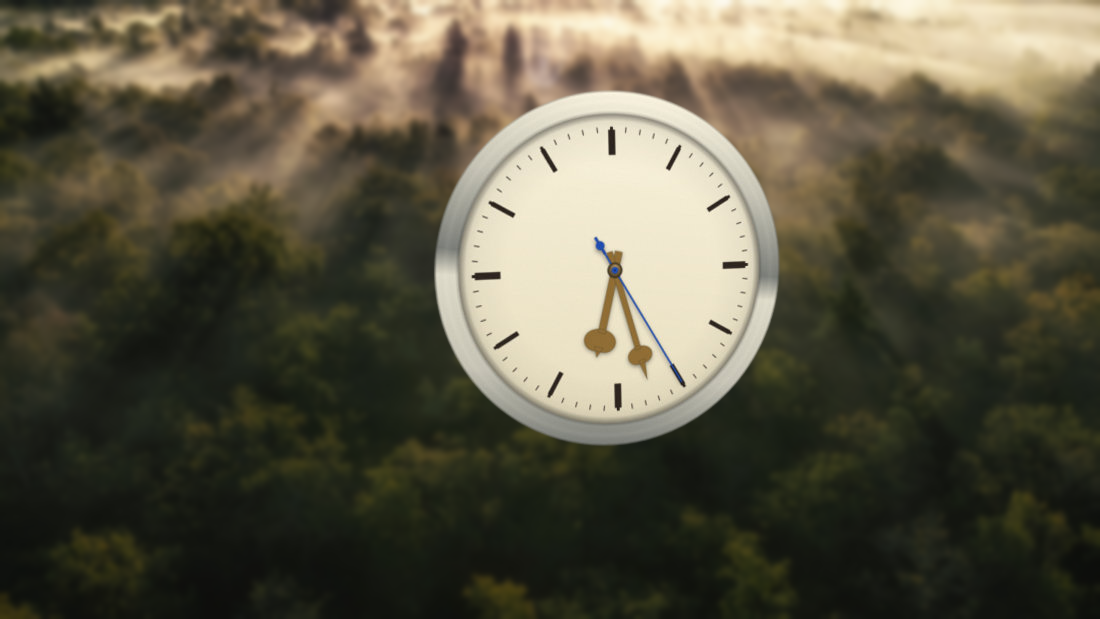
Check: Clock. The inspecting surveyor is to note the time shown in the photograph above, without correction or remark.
6:27:25
